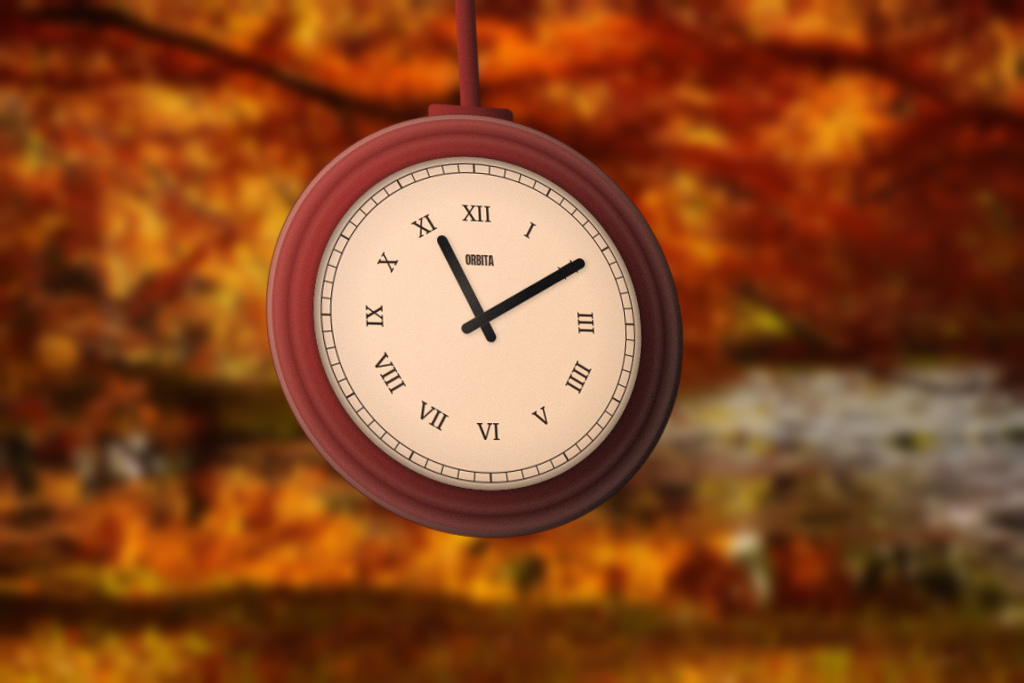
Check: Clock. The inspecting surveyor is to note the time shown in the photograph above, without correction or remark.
11:10
